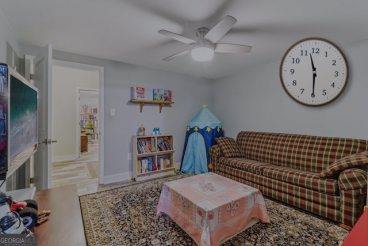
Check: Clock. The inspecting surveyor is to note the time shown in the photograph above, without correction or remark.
11:30
